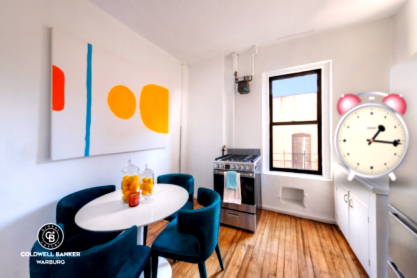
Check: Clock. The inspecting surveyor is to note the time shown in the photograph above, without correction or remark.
1:16
